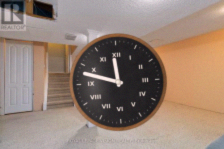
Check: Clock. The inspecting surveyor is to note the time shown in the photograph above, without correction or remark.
11:48
